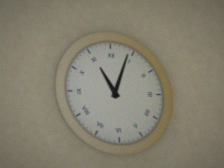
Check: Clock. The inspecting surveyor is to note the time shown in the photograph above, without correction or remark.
11:04
